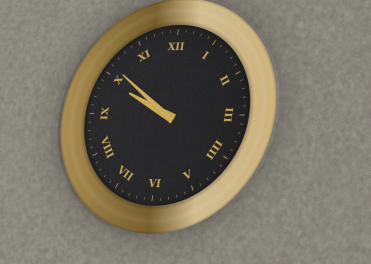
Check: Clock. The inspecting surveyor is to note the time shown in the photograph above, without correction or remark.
9:51
